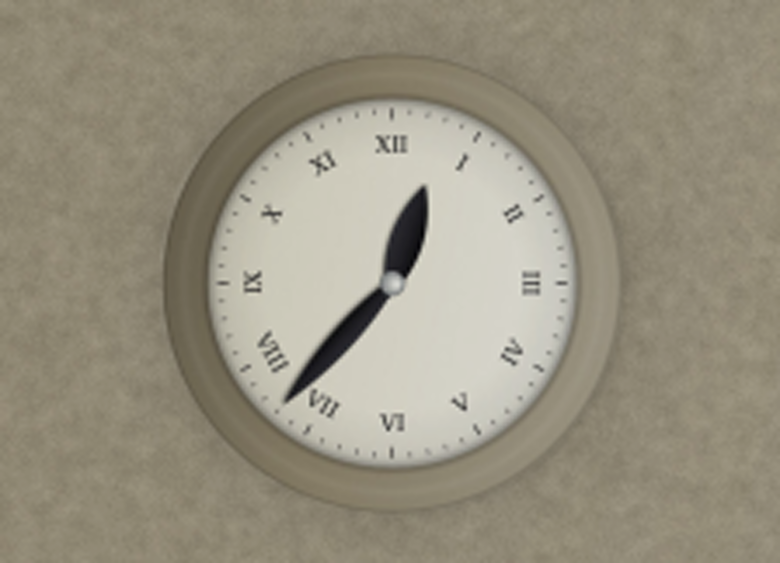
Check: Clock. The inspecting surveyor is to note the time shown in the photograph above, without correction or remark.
12:37
